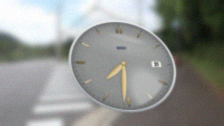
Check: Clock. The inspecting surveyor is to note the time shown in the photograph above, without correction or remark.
7:31
